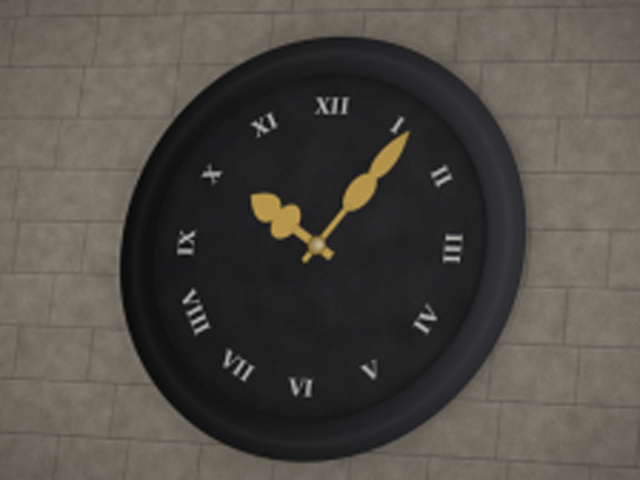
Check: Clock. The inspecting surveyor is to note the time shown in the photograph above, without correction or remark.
10:06
